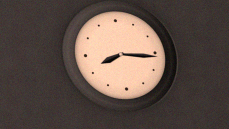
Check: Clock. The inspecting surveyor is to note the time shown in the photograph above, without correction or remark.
8:16
